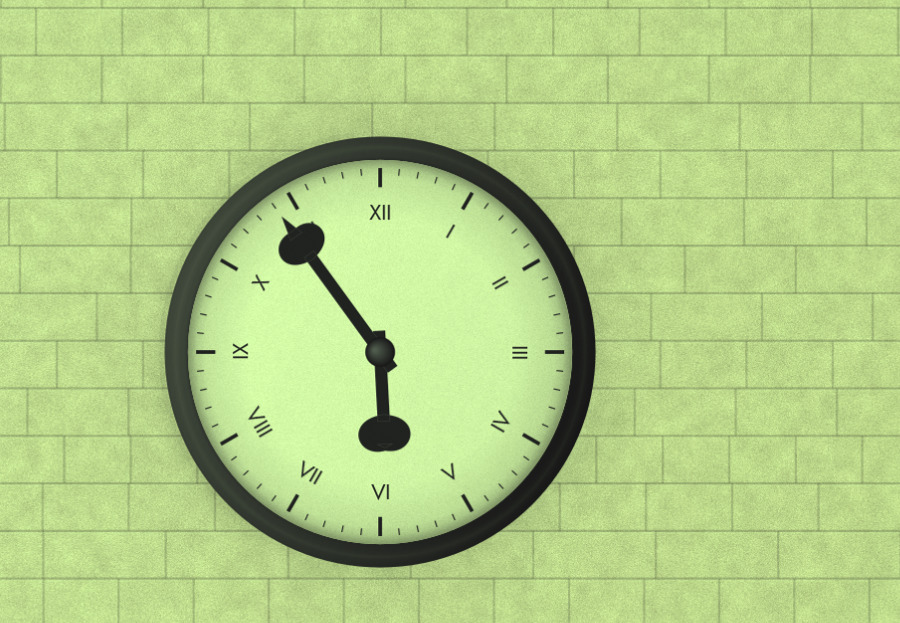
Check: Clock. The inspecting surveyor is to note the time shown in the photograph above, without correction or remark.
5:54
